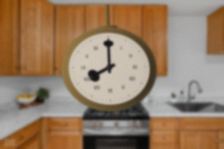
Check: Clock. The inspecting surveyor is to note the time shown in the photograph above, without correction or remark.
8:00
